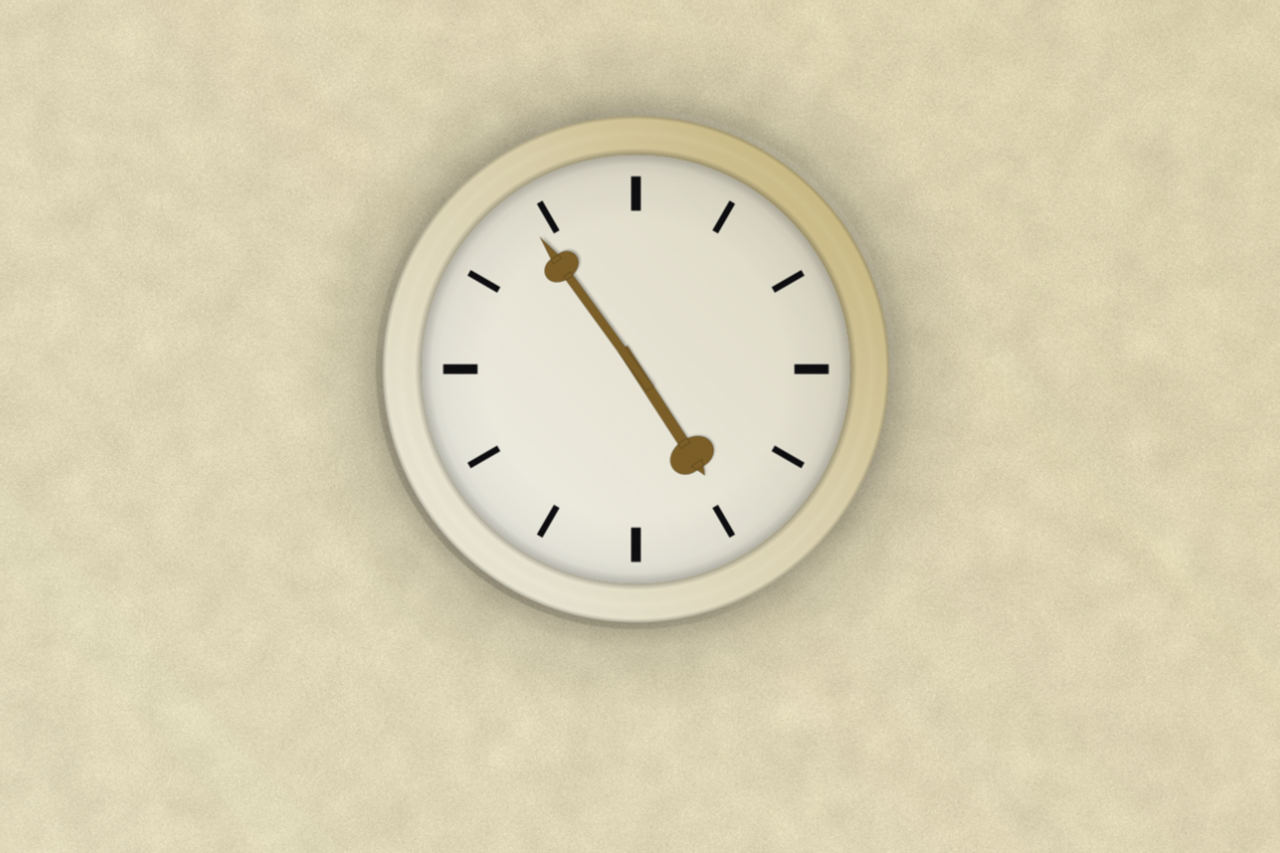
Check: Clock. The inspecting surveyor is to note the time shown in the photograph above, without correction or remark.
4:54
